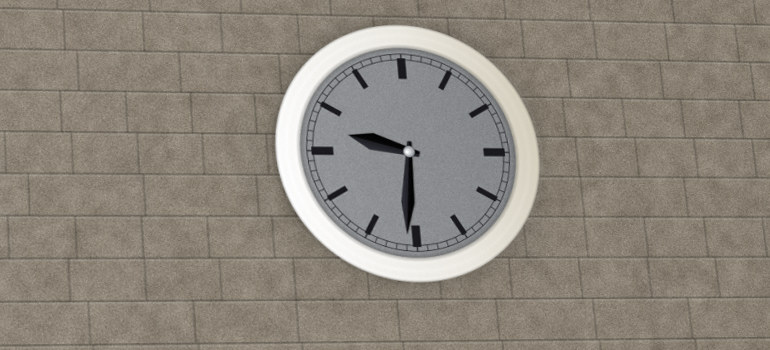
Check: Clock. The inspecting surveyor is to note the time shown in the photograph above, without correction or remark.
9:31
